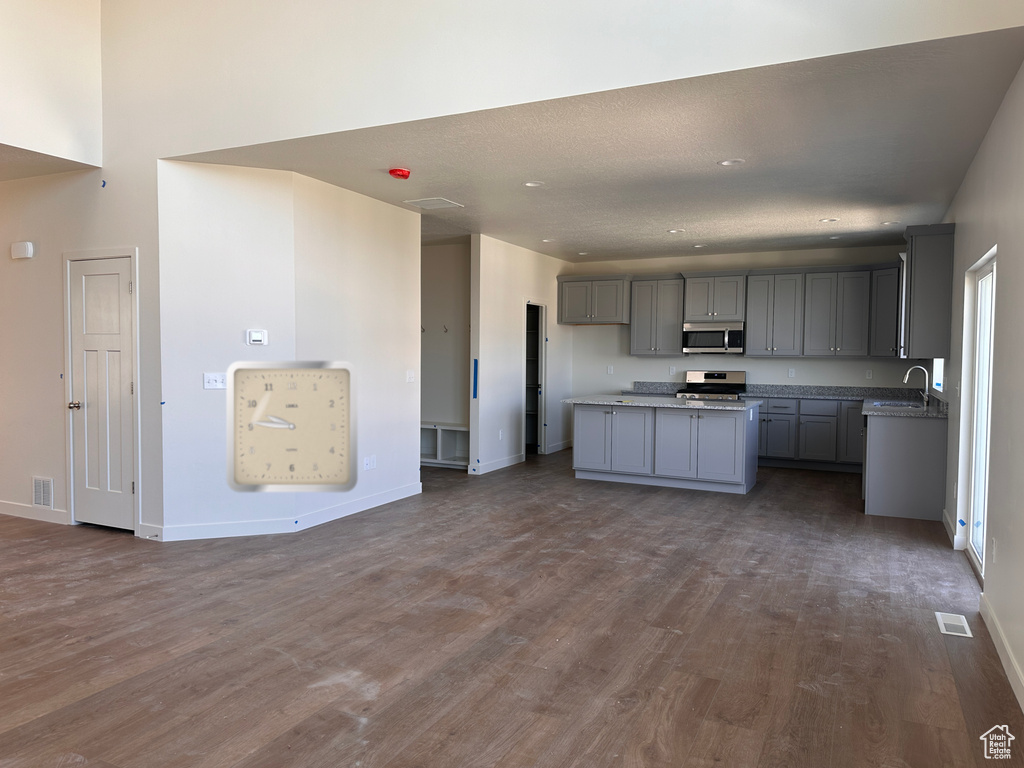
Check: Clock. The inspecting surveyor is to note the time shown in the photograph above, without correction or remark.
9:46
